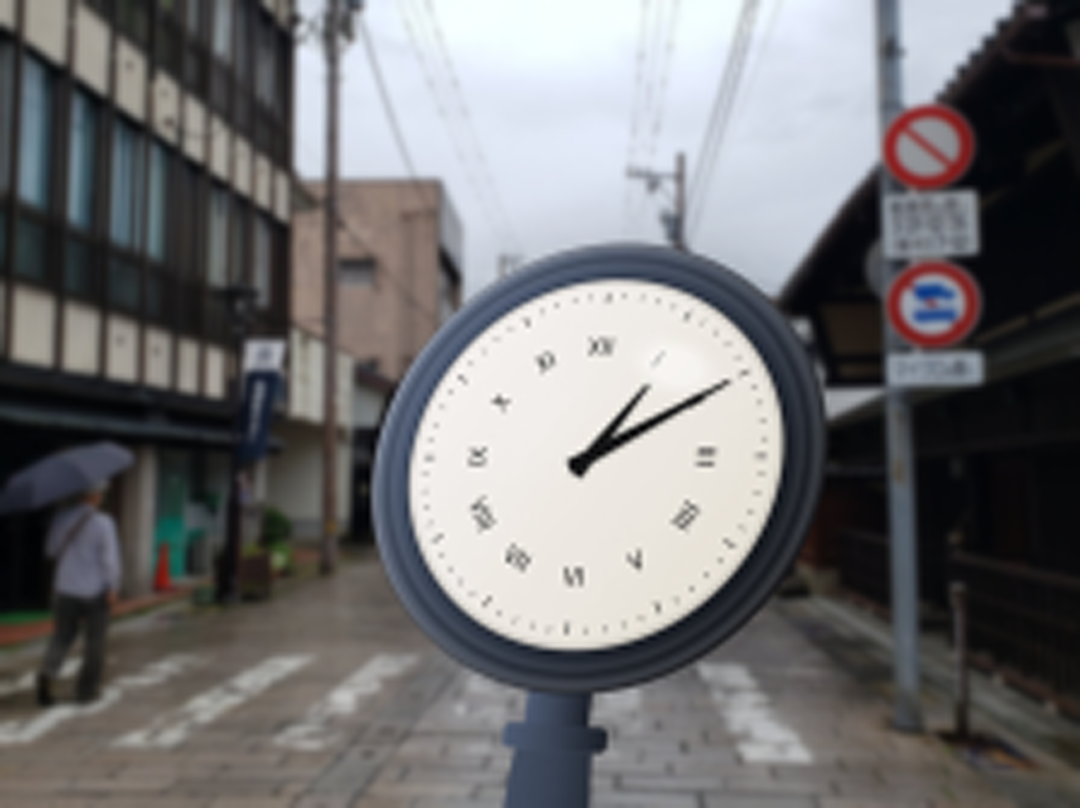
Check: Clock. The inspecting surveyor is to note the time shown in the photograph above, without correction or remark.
1:10
